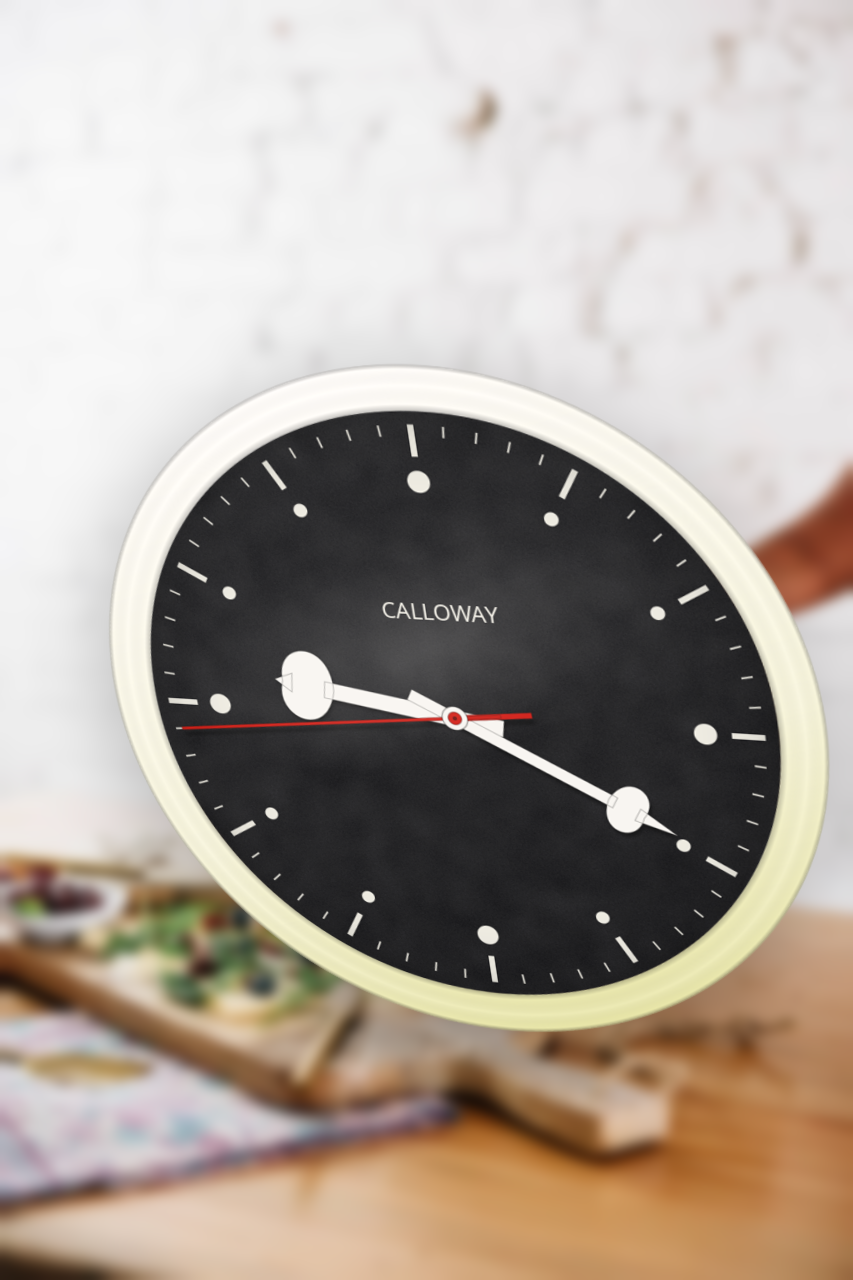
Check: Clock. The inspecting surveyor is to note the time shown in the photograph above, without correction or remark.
9:19:44
